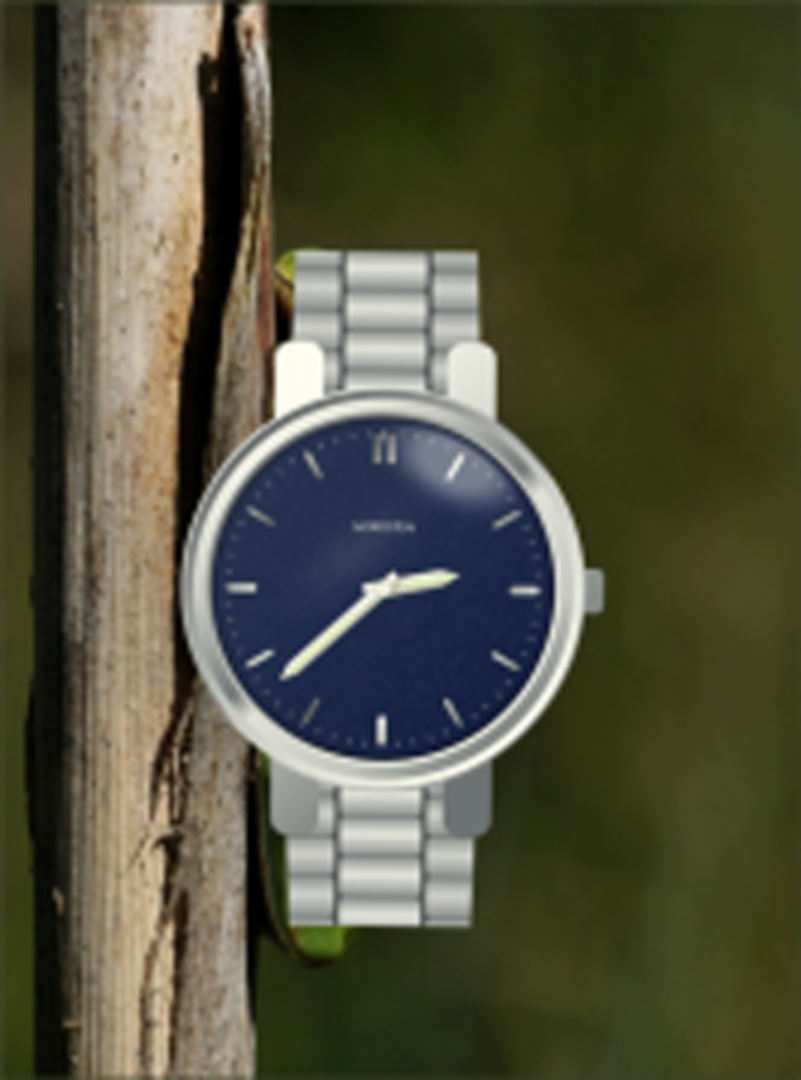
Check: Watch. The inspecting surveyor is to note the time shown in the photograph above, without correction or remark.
2:38
